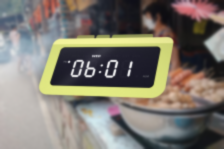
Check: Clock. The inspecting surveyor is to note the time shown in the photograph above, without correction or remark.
6:01
